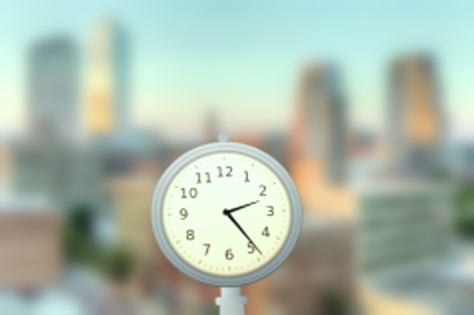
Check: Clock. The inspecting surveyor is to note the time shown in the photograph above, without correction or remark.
2:24
